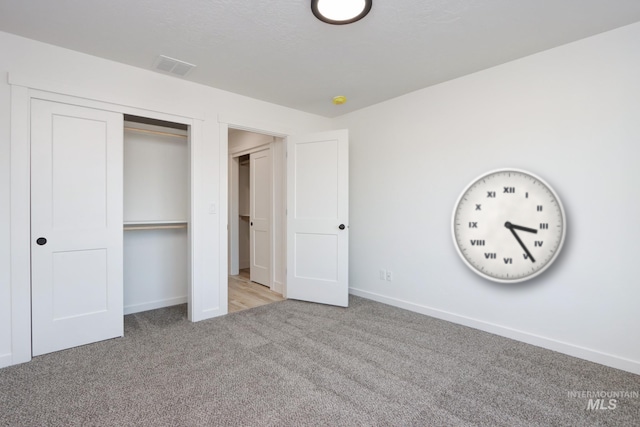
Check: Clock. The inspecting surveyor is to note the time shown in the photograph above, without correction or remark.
3:24
